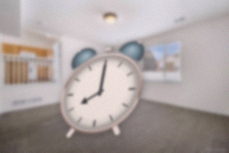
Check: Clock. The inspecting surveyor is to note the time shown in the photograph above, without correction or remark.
8:00
